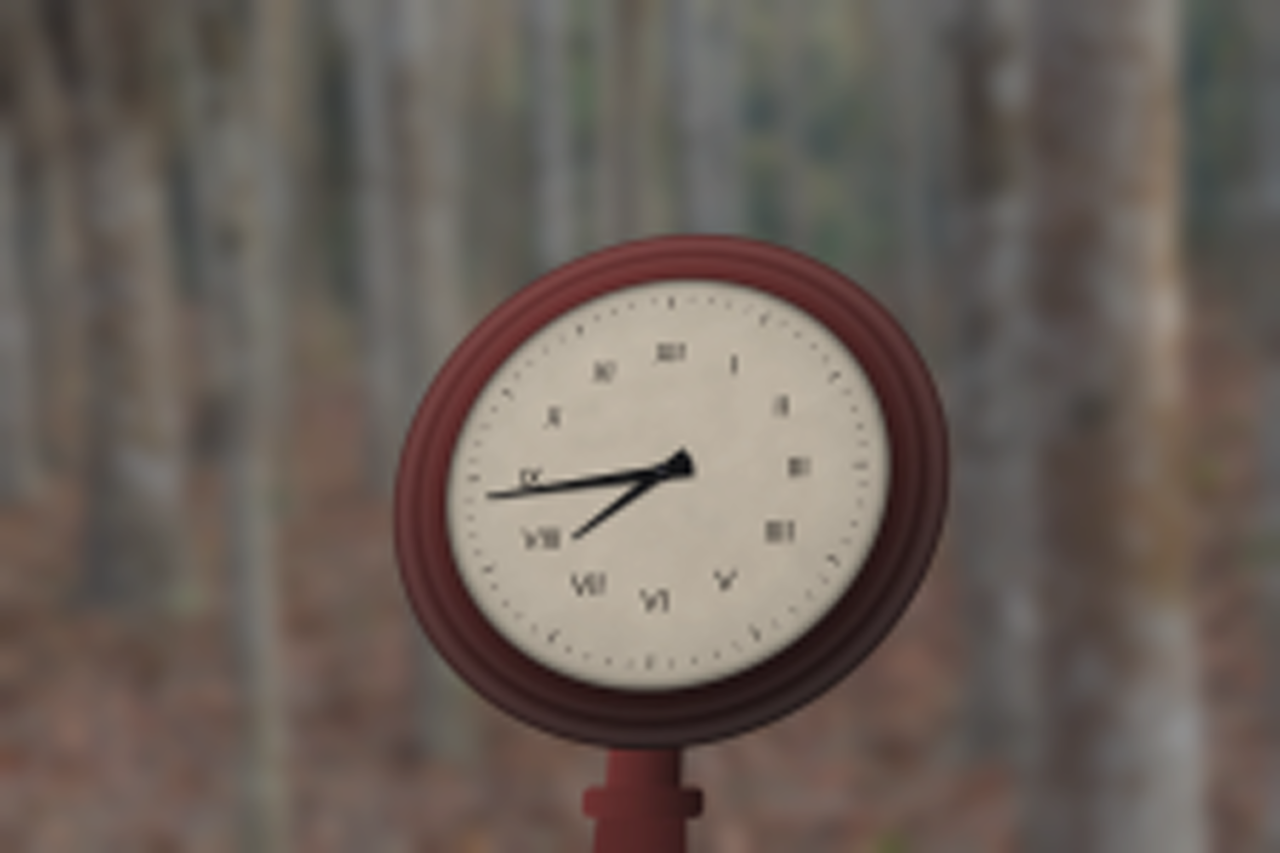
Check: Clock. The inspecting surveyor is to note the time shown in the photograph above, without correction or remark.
7:44
